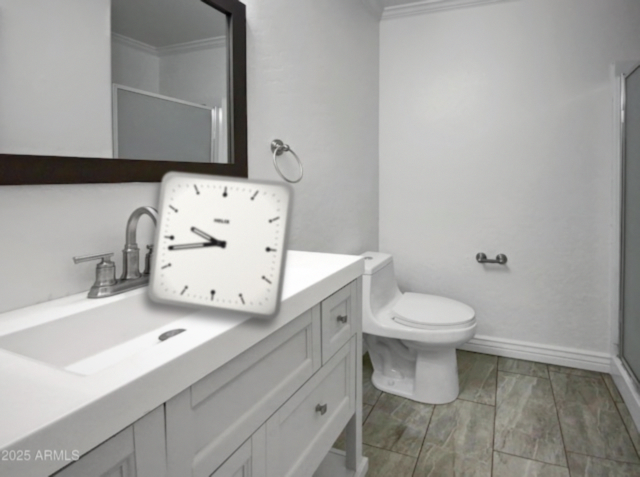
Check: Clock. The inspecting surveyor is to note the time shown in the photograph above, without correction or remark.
9:43
